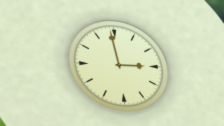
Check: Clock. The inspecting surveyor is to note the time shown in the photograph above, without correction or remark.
2:59
